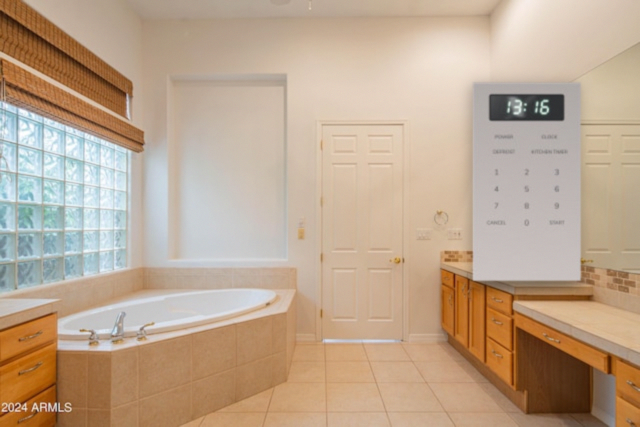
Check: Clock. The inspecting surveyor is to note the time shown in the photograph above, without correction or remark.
13:16
